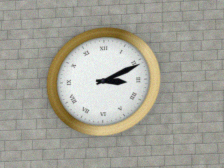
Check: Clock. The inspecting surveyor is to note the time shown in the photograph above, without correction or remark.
3:11
